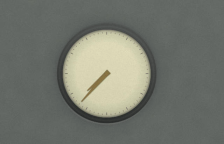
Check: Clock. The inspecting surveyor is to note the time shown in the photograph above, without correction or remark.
7:37
